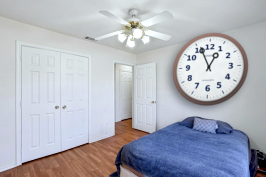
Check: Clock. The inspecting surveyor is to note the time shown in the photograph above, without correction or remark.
12:56
